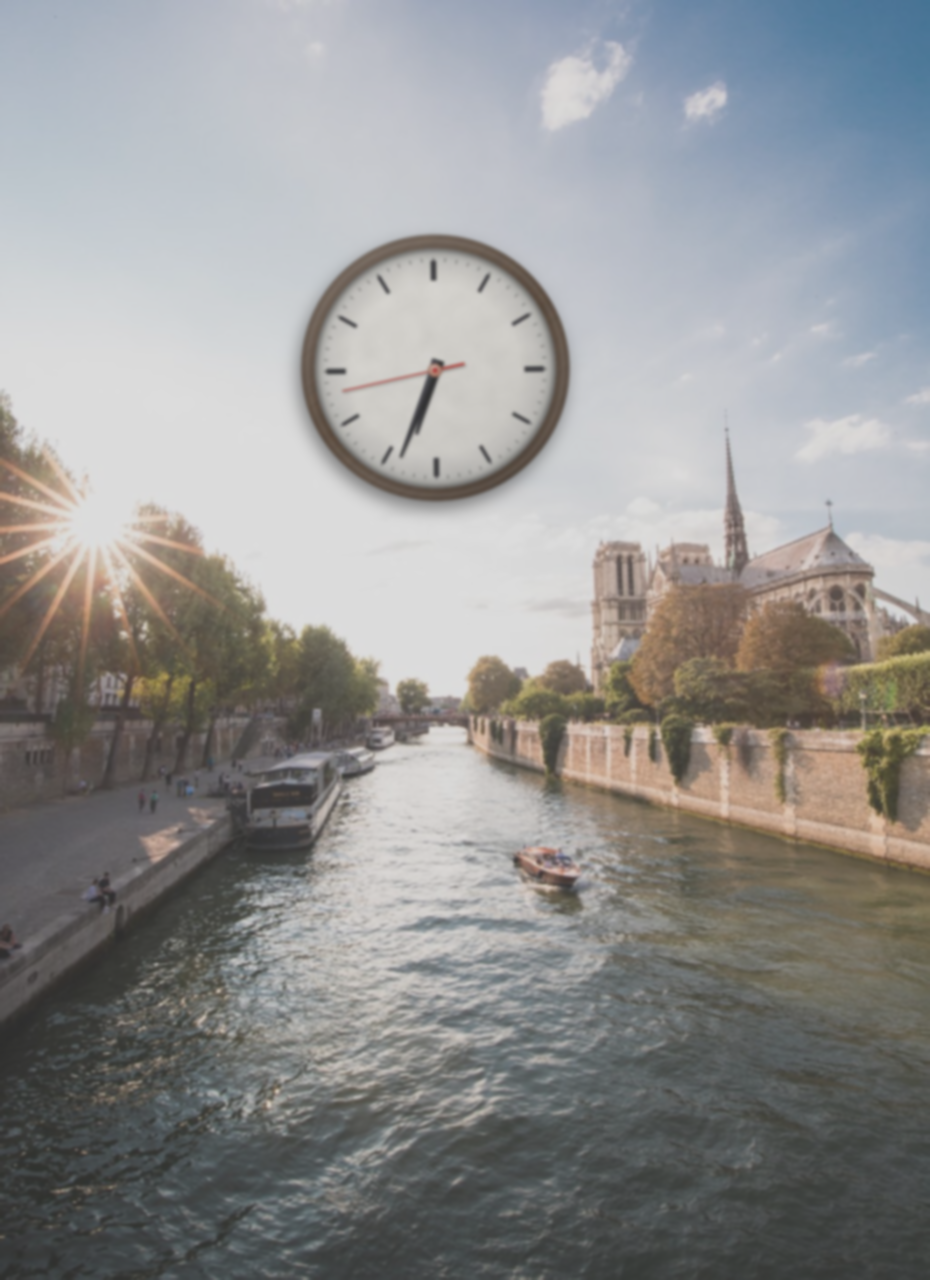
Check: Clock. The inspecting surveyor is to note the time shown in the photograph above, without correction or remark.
6:33:43
